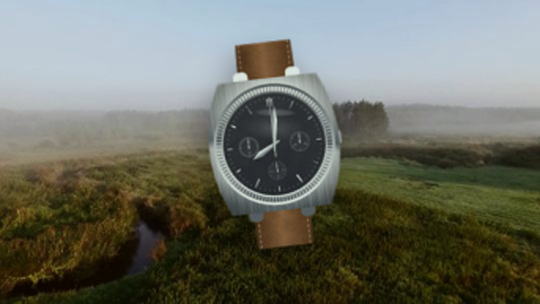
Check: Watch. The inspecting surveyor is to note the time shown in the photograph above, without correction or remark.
8:01
